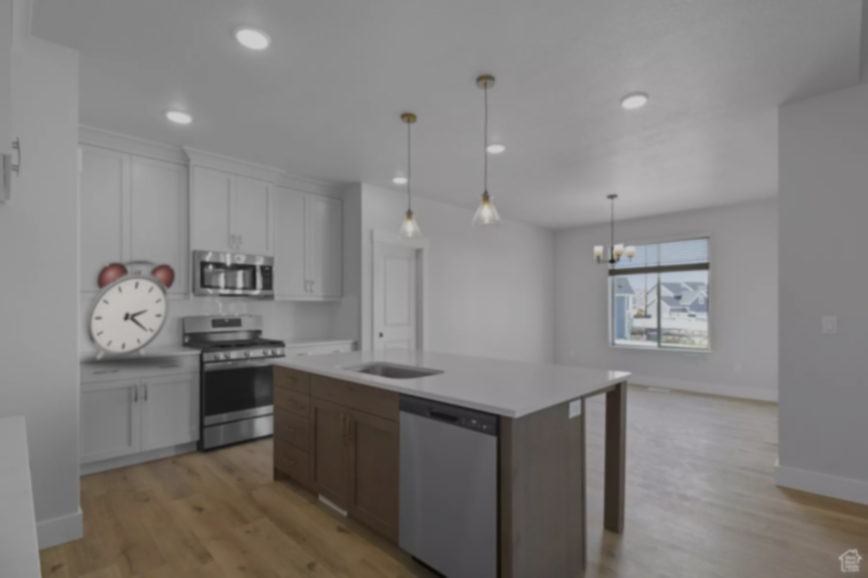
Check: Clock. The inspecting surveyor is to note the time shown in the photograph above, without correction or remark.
2:21
